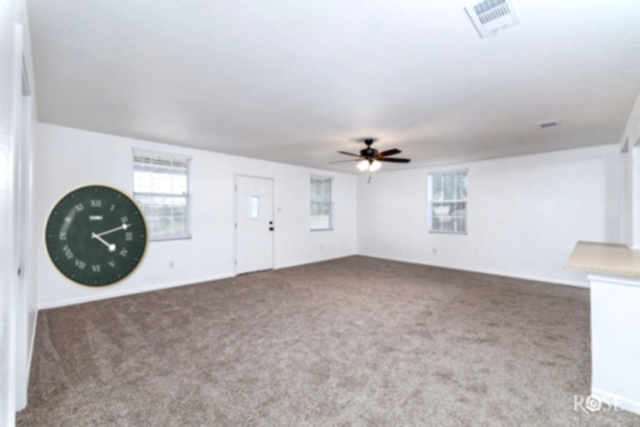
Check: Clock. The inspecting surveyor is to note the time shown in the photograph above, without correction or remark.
4:12
